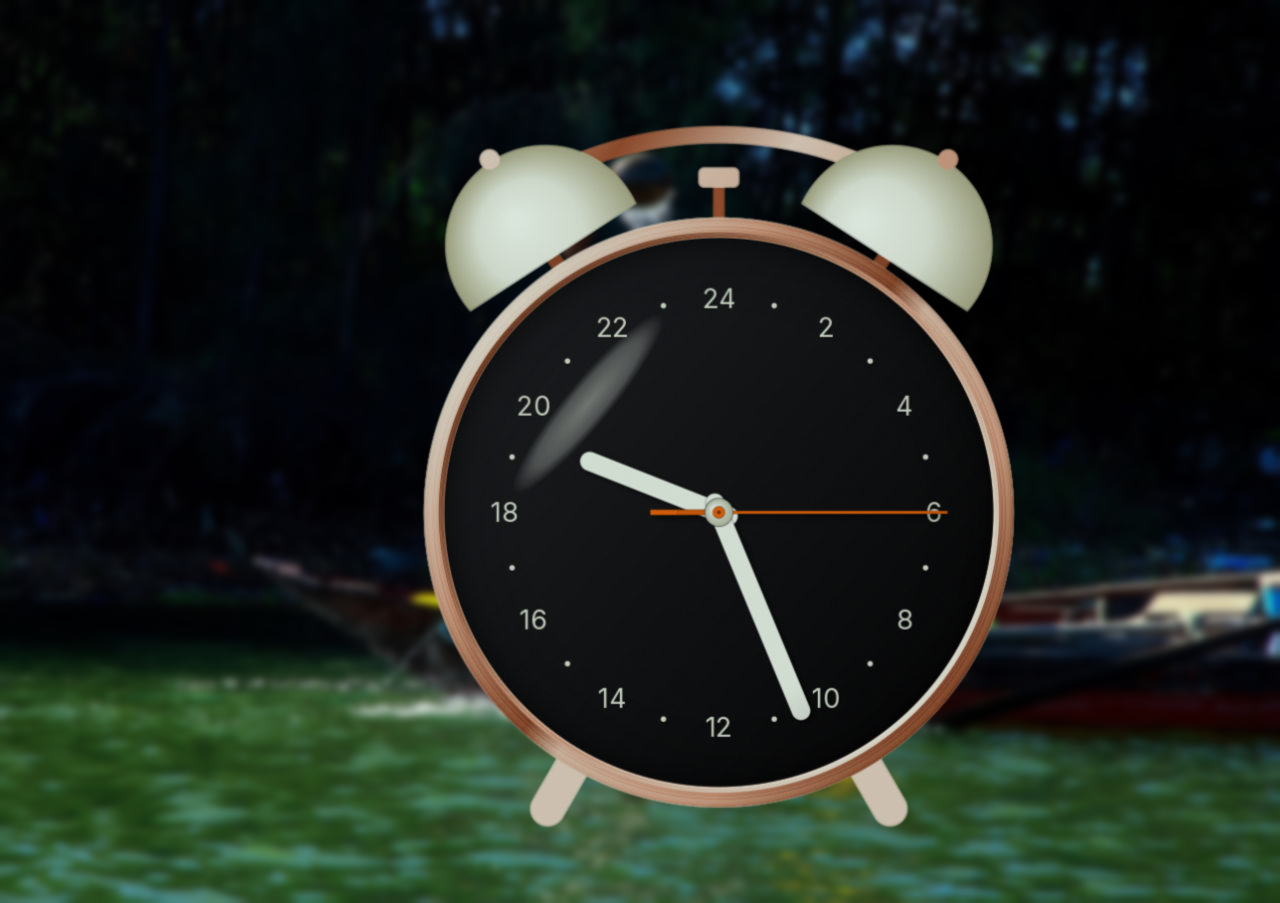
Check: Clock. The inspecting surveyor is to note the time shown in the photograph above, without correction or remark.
19:26:15
